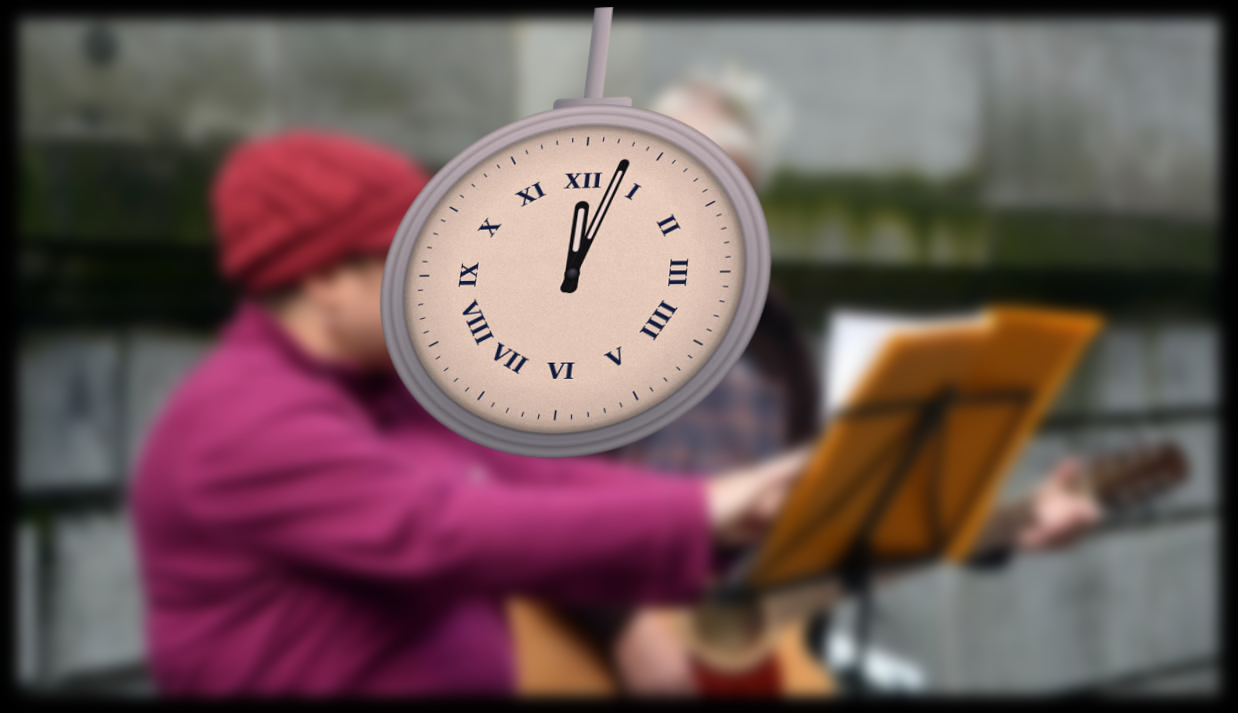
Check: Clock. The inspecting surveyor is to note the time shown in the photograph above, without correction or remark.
12:03
